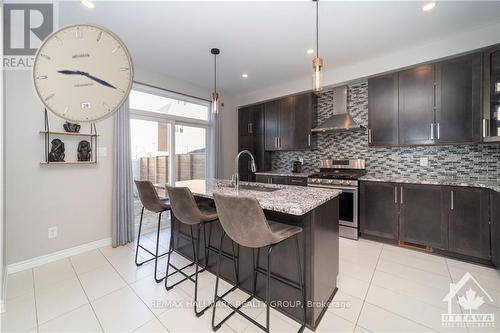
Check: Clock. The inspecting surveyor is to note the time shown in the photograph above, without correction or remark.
9:20
